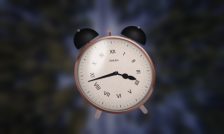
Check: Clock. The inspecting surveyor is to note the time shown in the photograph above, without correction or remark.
3:43
